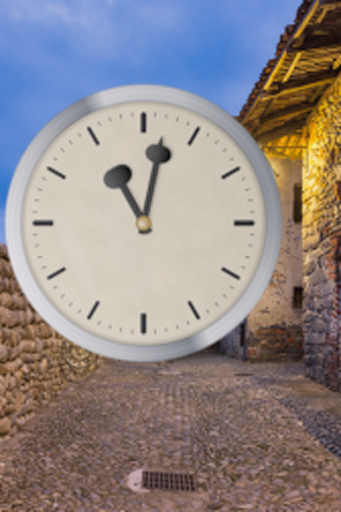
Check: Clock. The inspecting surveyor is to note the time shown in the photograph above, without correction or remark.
11:02
